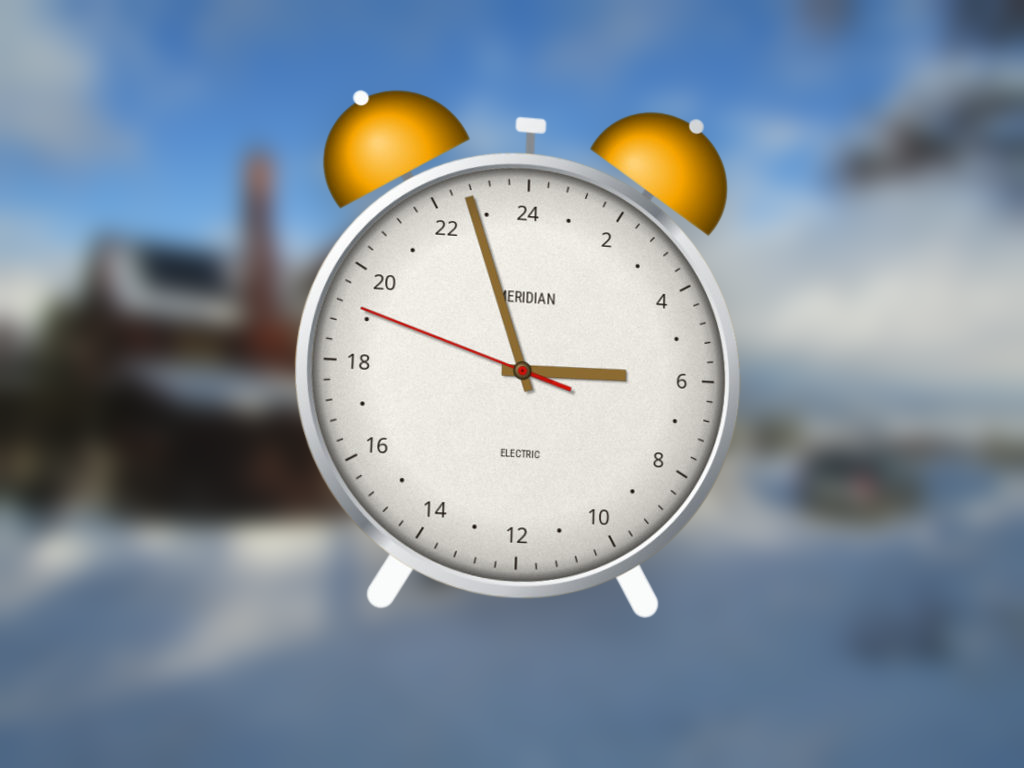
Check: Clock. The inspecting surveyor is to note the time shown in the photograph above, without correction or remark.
5:56:48
